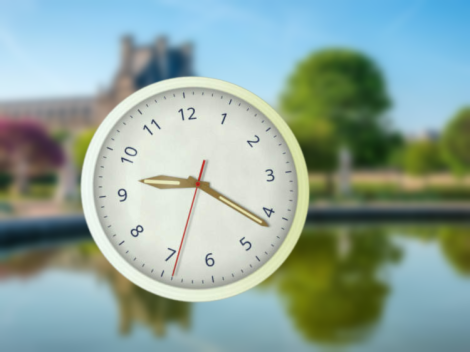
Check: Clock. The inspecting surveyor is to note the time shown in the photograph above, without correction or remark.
9:21:34
